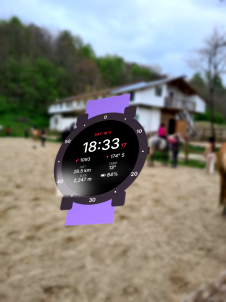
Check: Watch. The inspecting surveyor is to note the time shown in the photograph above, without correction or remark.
18:33
